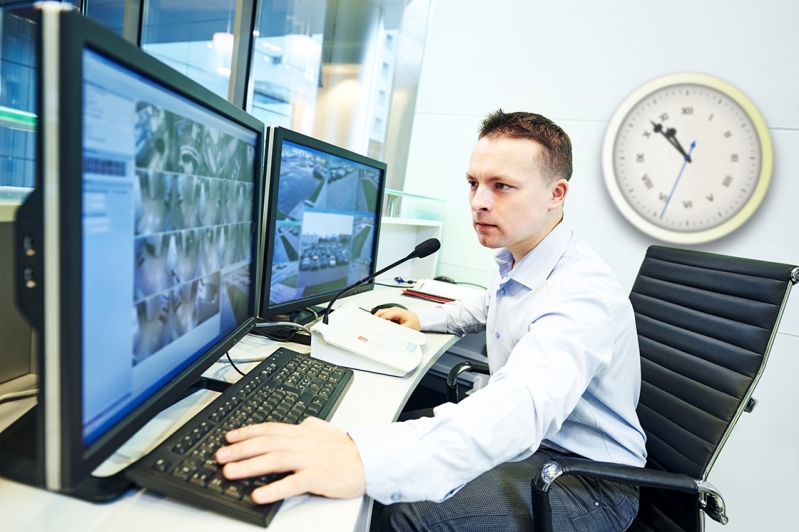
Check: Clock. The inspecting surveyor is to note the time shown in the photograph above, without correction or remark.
10:52:34
